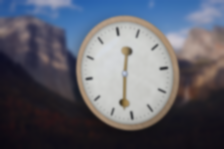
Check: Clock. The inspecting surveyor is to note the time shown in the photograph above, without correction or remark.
12:32
